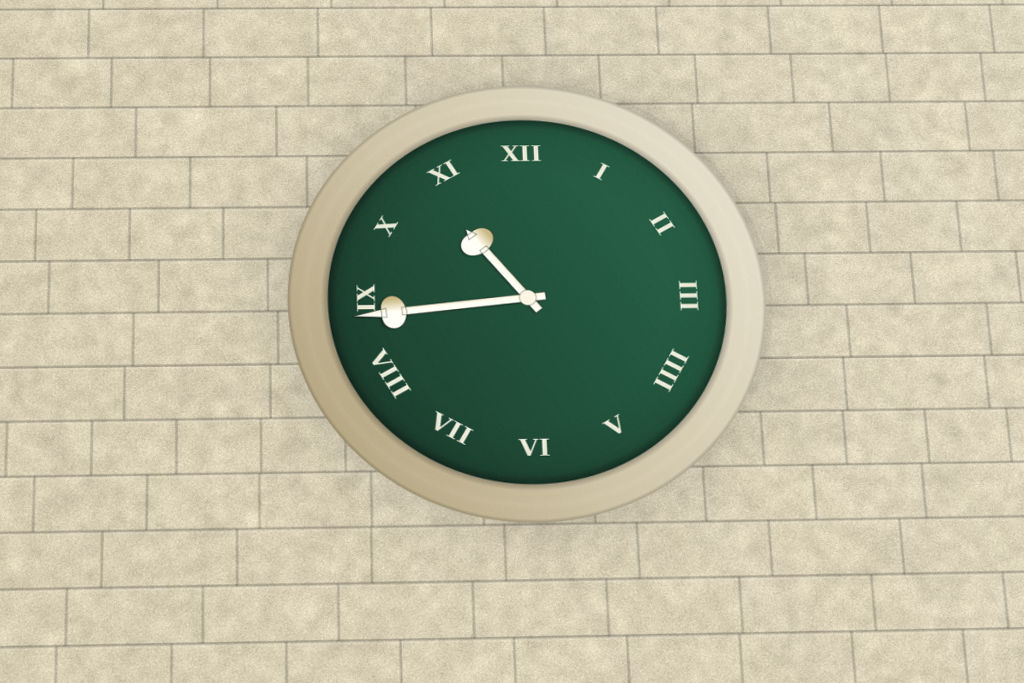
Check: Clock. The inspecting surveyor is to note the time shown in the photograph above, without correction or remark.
10:44
